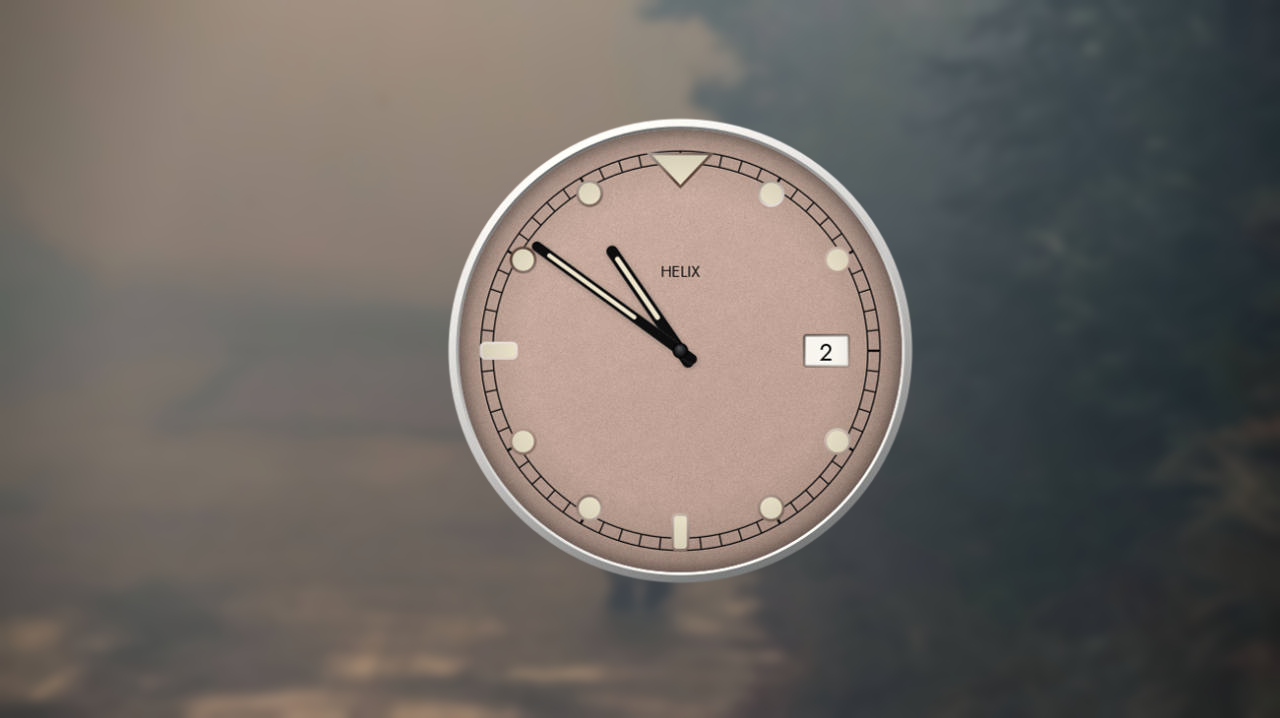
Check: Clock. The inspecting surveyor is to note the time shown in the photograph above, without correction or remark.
10:51
